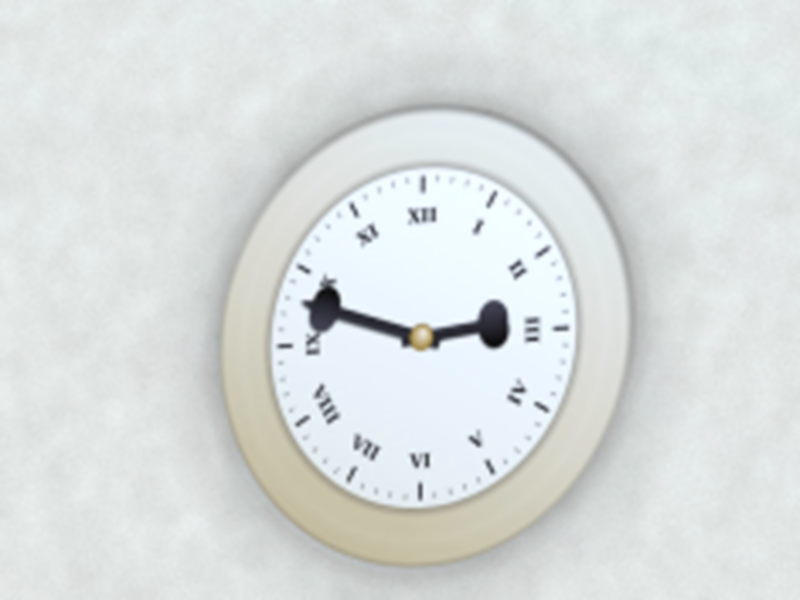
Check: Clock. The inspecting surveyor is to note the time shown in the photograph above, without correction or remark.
2:48
